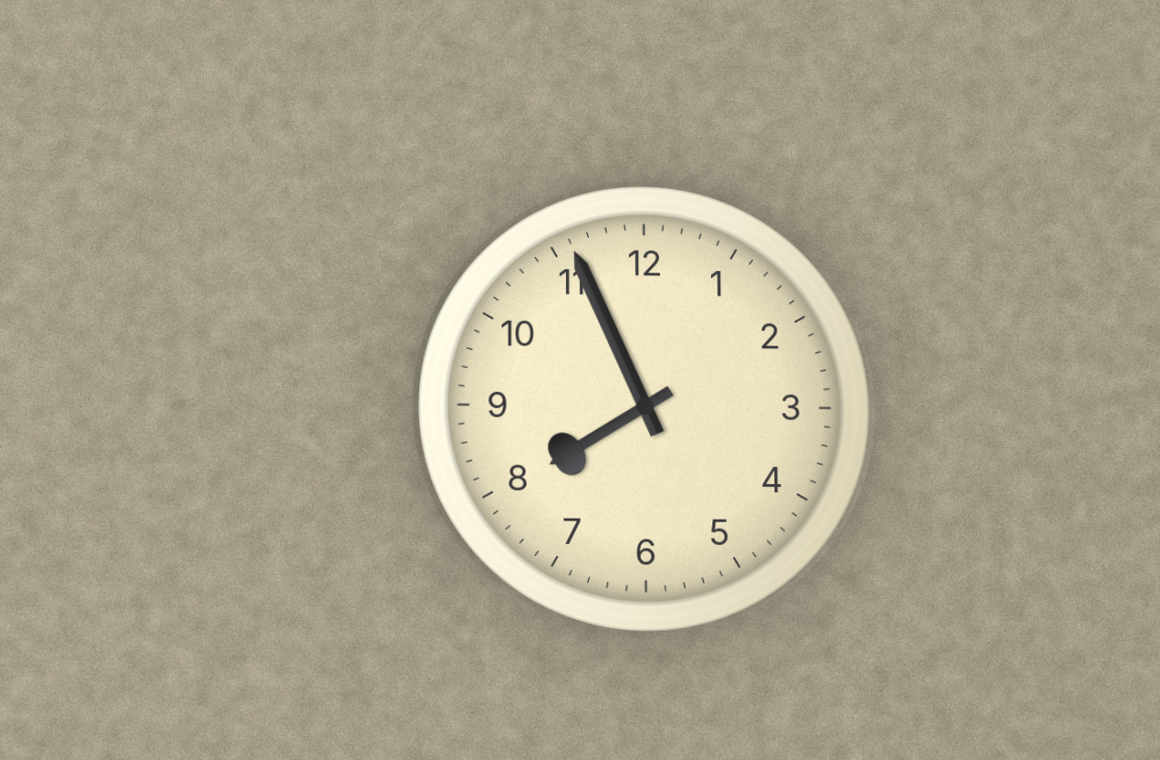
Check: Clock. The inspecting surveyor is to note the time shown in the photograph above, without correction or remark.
7:56
